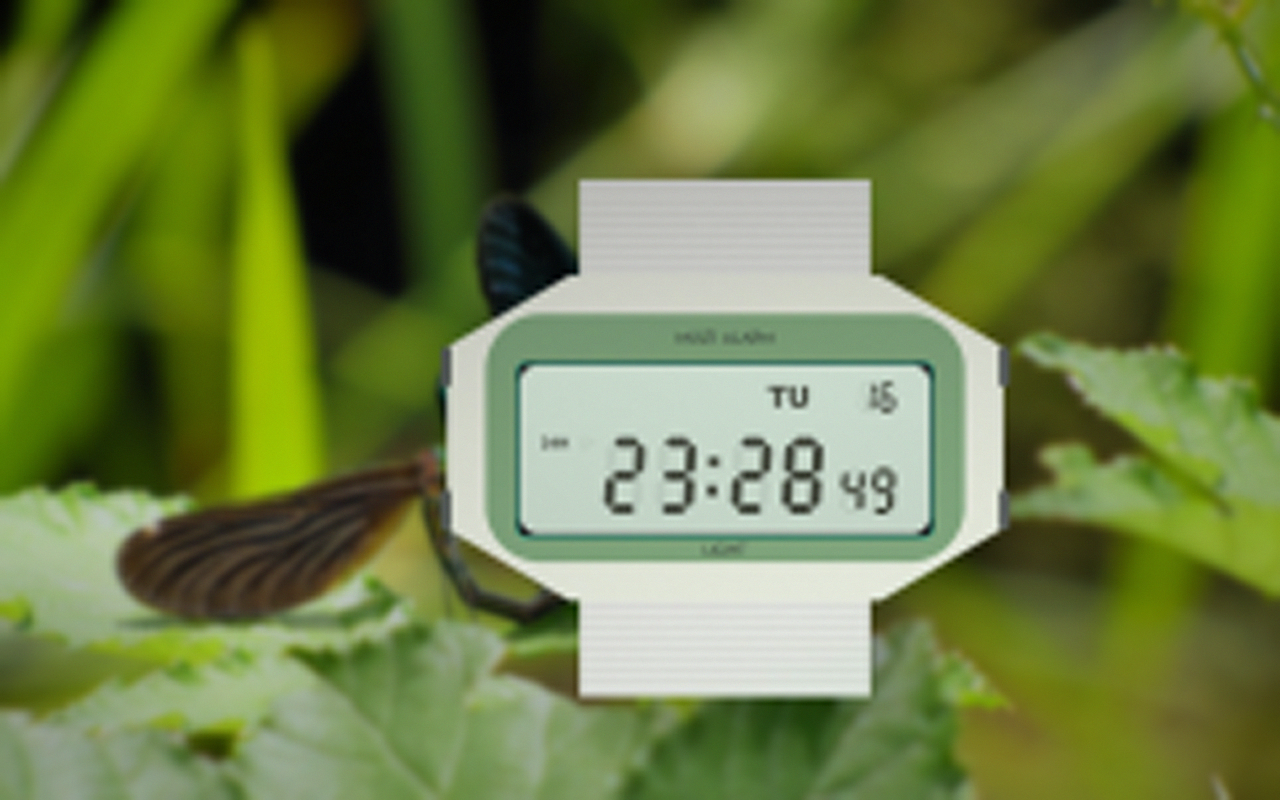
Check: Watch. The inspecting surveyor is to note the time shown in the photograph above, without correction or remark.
23:28:49
